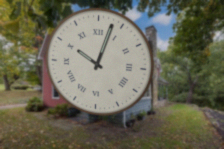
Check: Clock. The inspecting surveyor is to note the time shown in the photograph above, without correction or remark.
10:03
